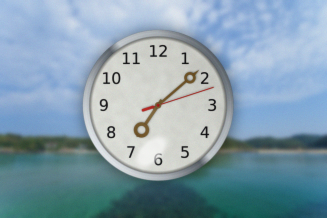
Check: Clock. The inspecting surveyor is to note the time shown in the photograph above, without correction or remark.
7:08:12
